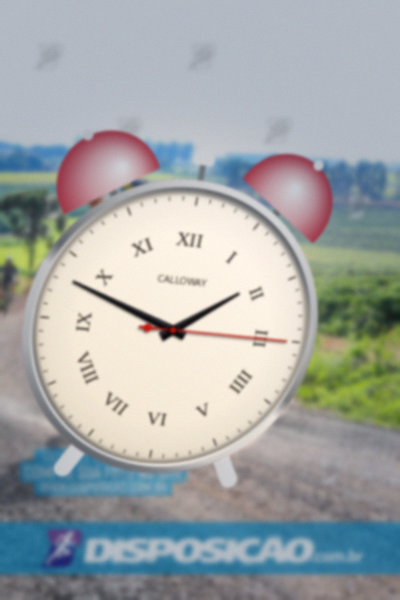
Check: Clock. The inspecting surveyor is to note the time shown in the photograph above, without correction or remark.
1:48:15
